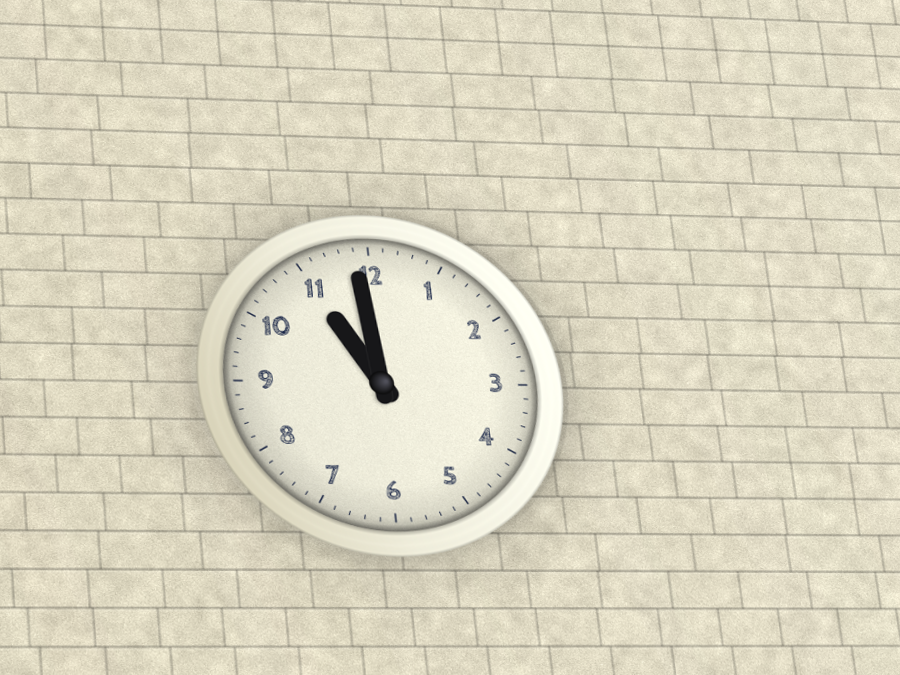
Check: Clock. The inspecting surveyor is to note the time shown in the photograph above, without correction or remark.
10:59
